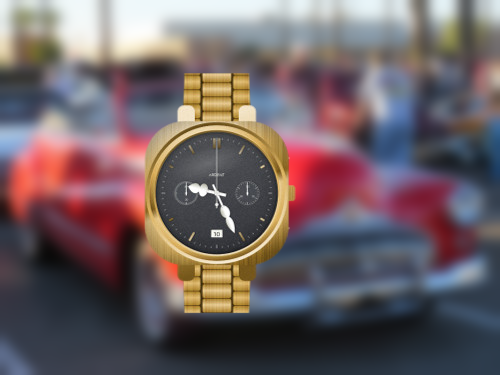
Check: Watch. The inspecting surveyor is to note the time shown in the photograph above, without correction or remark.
9:26
